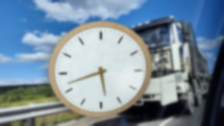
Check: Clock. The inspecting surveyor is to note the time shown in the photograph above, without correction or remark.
5:42
